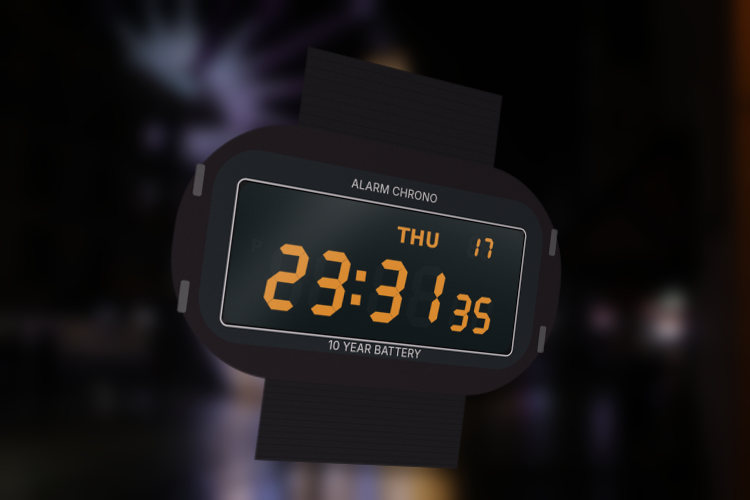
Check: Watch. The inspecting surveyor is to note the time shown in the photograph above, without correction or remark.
23:31:35
